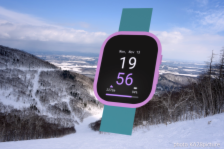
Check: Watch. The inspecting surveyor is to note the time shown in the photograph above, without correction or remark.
19:56
